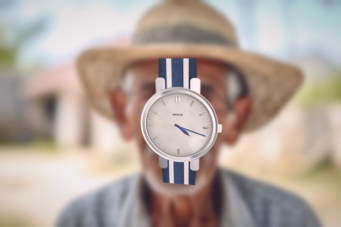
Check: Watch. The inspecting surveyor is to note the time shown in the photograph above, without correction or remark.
4:18
